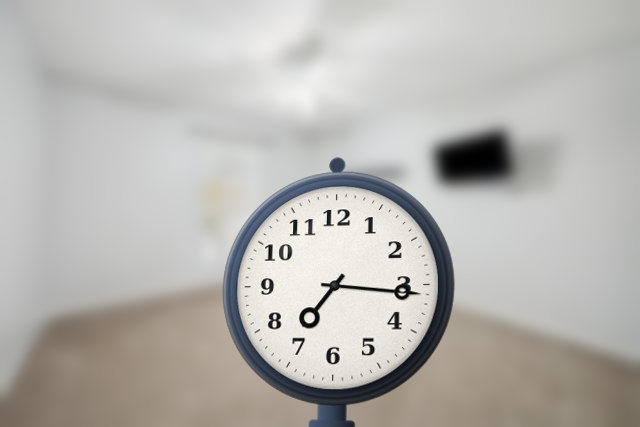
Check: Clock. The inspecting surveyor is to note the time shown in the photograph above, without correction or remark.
7:16
